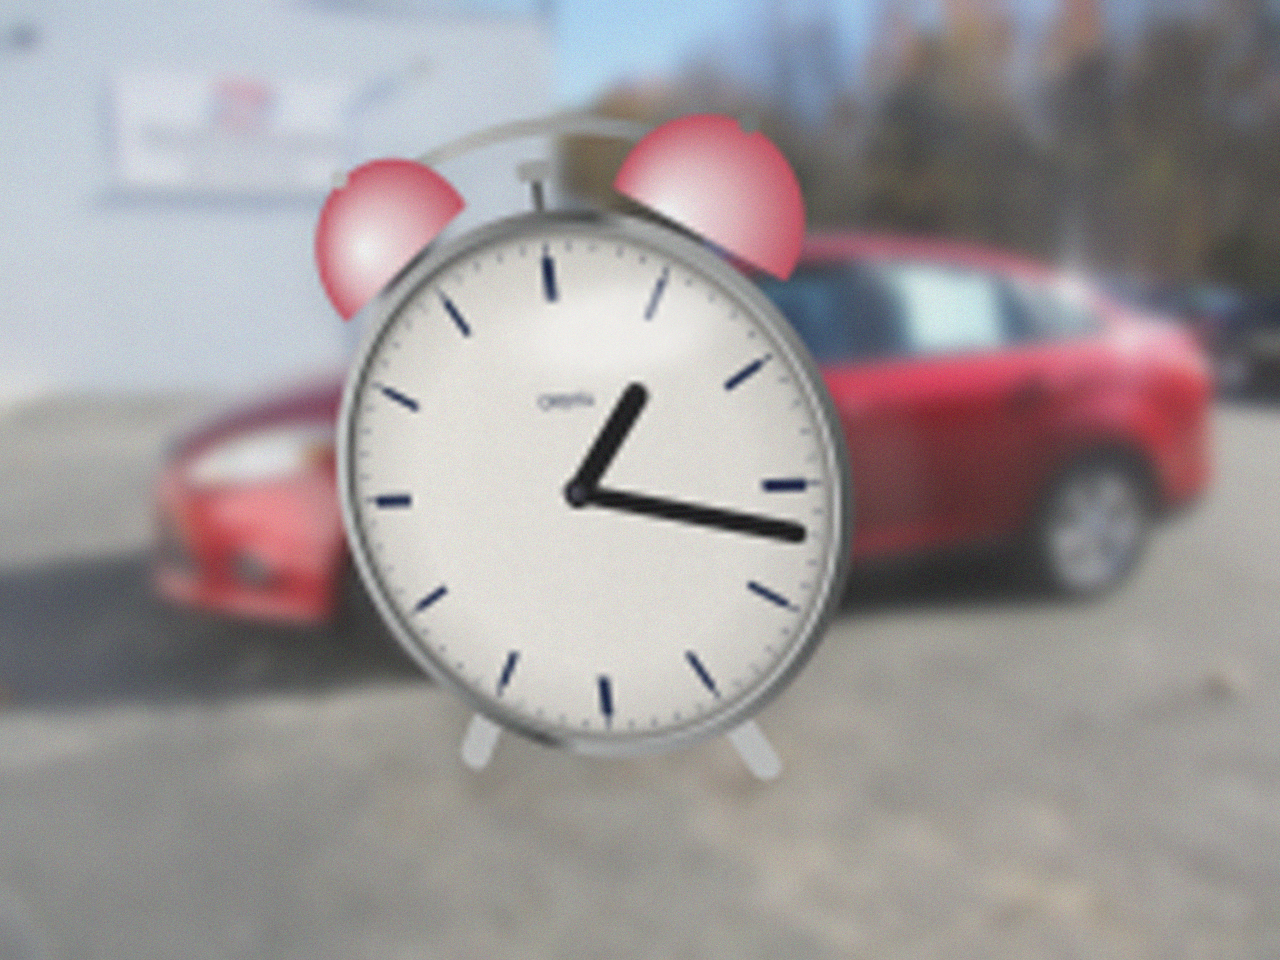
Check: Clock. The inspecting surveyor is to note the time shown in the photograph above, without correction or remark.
1:17
